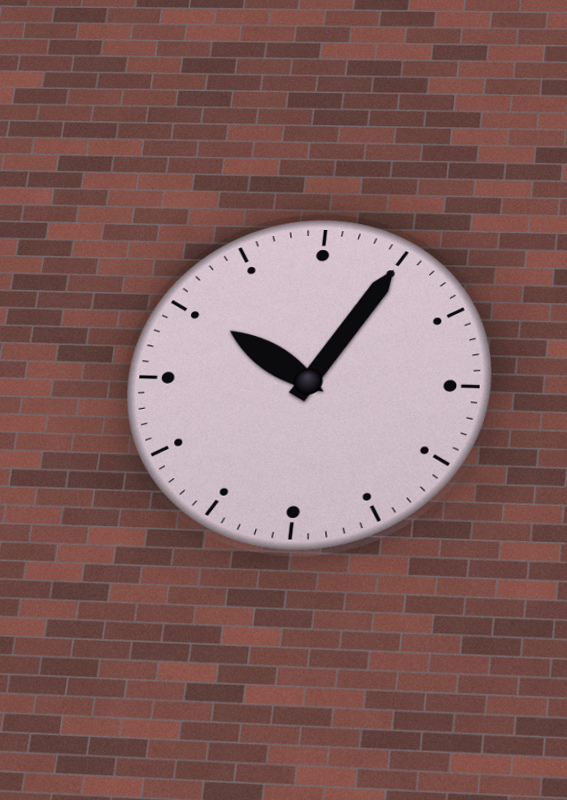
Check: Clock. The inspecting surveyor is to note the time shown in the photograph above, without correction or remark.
10:05
